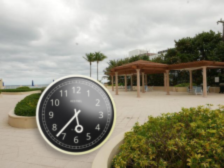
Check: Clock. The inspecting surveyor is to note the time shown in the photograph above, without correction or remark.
5:37
